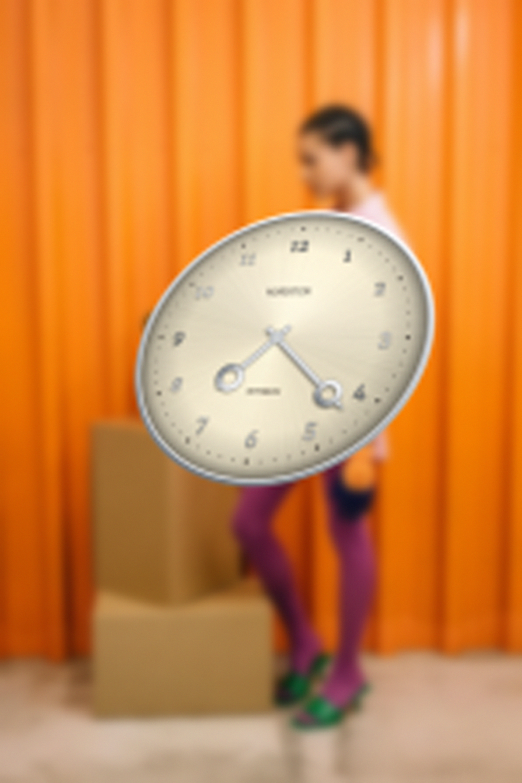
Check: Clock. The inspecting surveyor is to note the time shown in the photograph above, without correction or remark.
7:22
